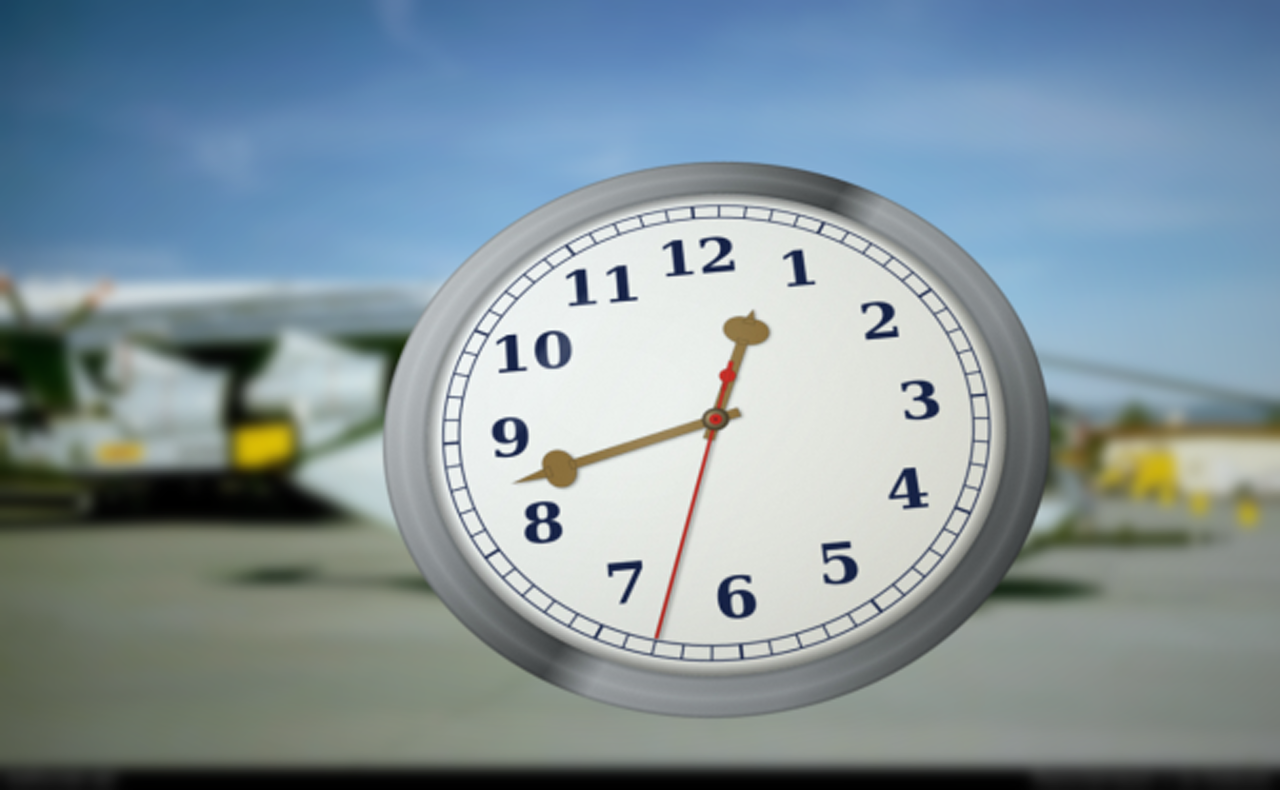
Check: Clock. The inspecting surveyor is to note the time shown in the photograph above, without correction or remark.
12:42:33
